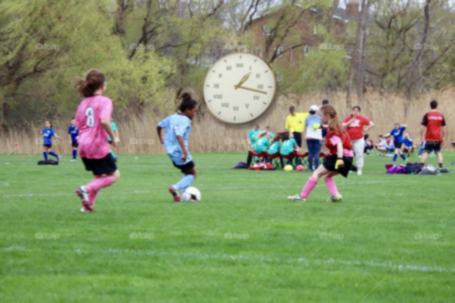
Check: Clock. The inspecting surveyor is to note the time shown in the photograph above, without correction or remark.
1:17
